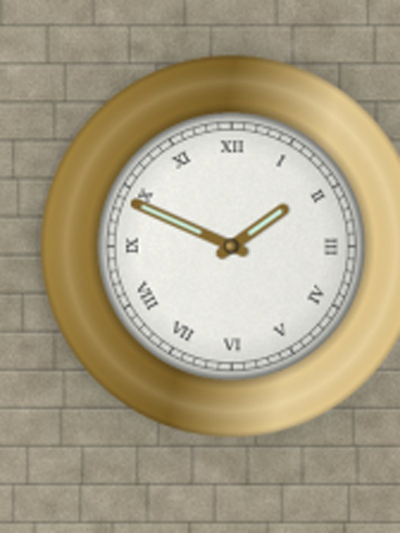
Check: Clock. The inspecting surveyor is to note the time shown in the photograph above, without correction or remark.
1:49
